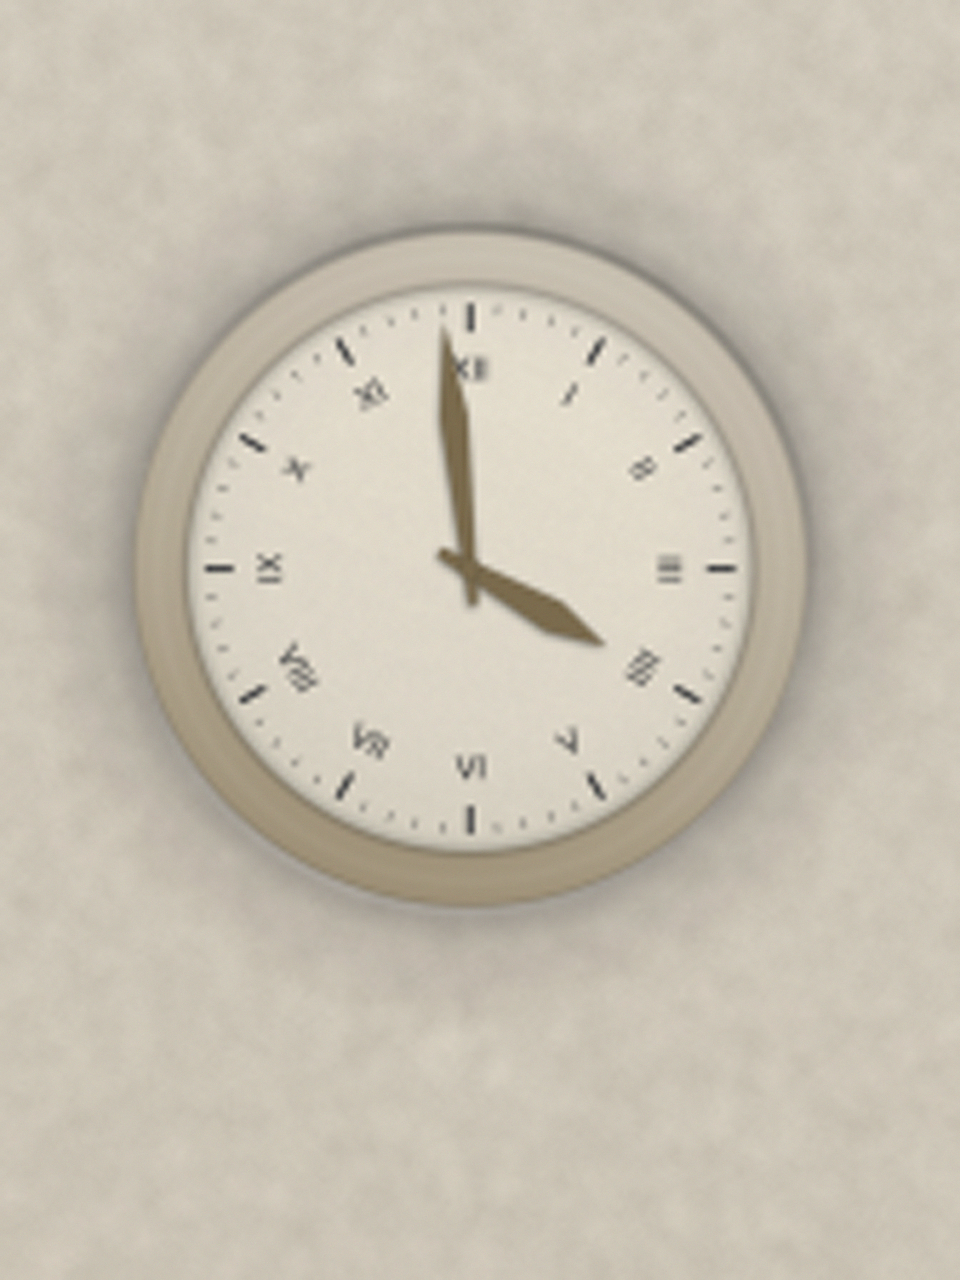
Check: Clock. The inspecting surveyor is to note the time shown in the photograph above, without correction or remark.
3:59
